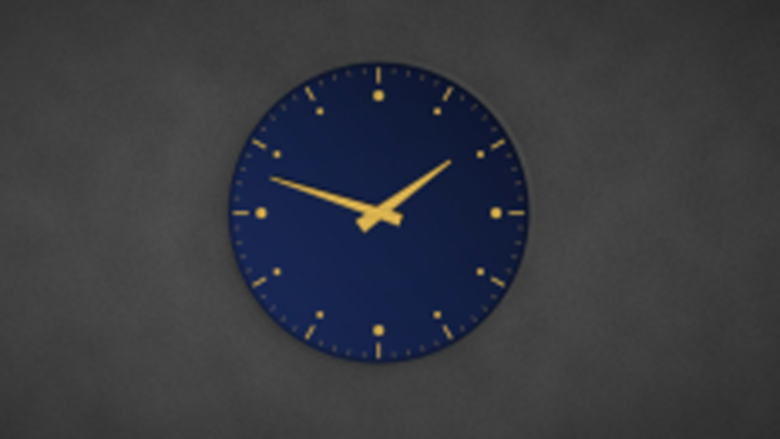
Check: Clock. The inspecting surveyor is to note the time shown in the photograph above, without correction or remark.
1:48
